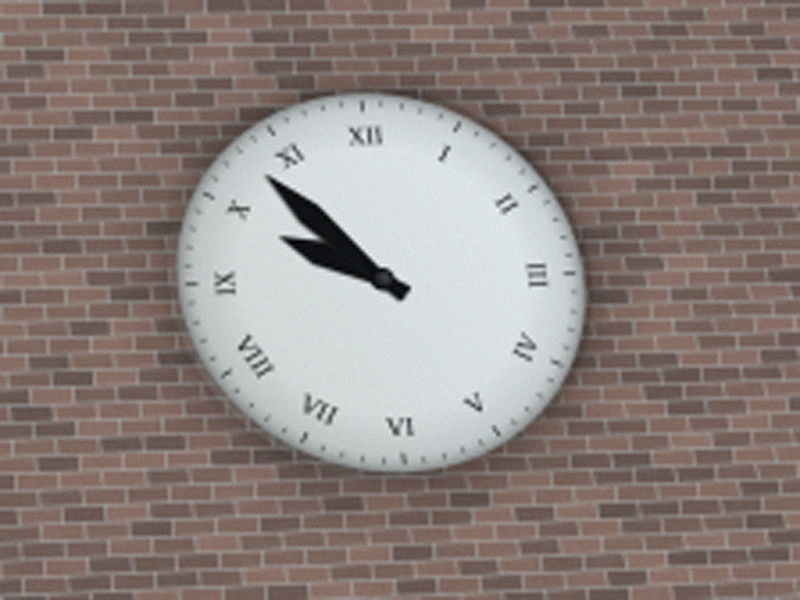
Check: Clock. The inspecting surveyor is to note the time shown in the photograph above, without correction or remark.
9:53
